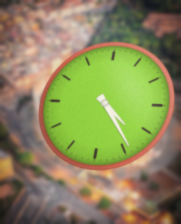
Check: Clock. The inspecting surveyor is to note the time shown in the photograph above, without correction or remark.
4:24
